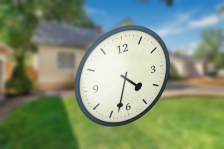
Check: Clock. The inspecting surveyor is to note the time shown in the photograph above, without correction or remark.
4:33
